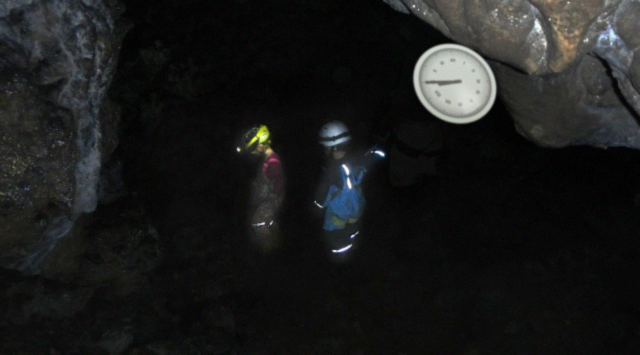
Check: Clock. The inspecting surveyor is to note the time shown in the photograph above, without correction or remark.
8:45
